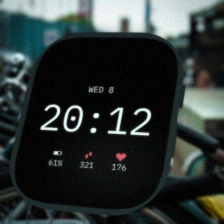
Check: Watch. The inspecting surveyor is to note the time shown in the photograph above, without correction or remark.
20:12
